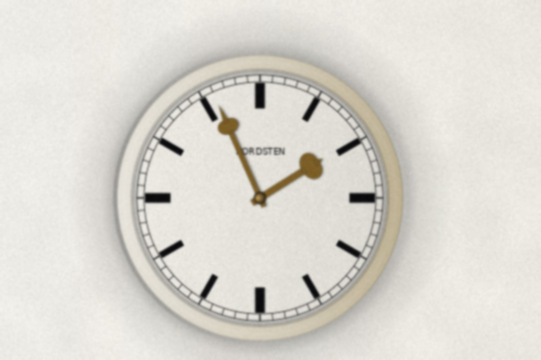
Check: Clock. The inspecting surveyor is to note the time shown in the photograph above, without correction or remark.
1:56
